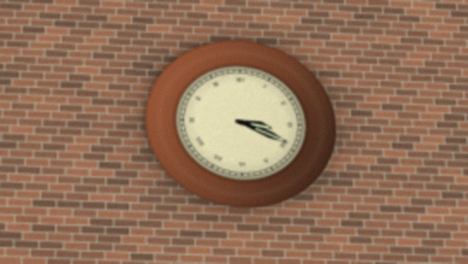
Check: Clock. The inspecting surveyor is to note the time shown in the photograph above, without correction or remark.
3:19
